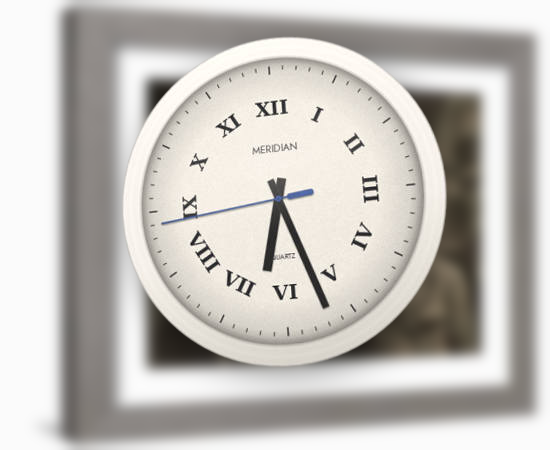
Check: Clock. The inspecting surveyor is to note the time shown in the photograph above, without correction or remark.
6:26:44
